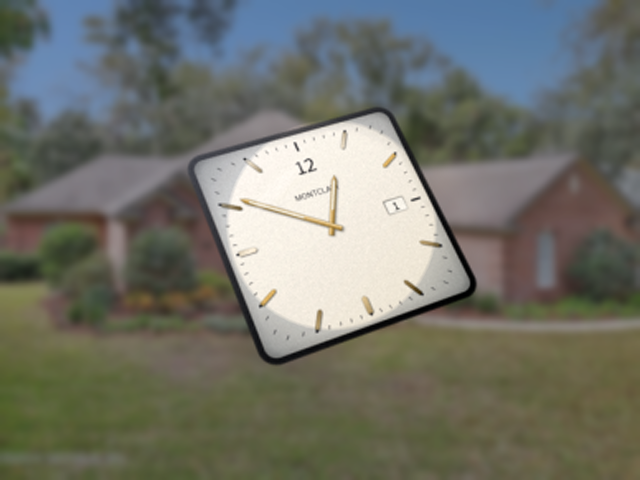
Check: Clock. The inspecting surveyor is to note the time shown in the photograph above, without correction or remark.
12:51
